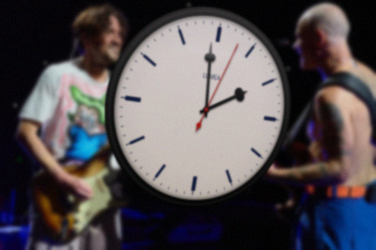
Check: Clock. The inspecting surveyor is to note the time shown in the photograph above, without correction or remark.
1:59:03
